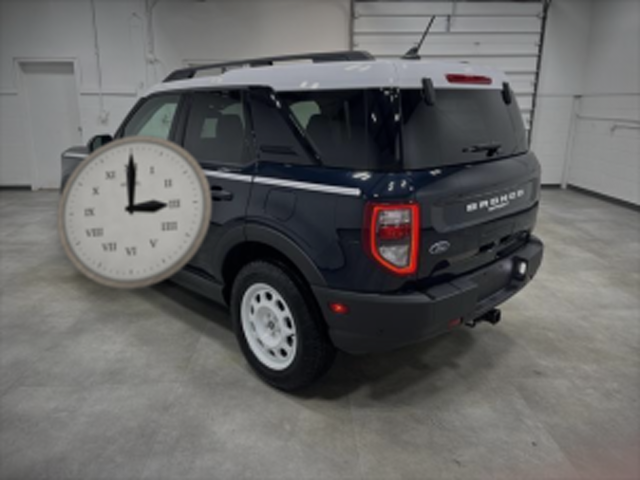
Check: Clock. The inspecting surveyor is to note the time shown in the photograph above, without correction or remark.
3:00
